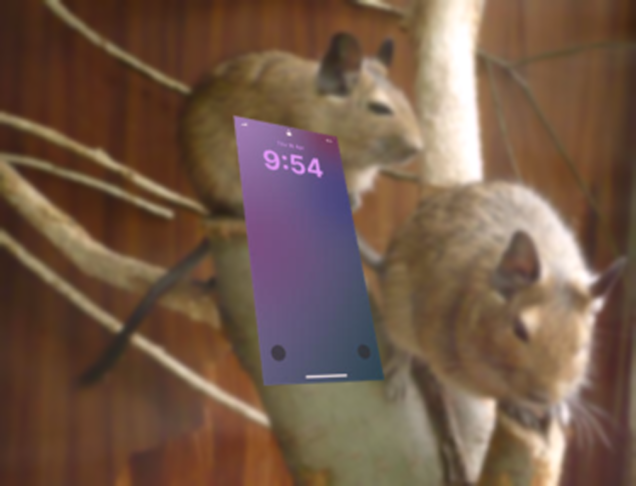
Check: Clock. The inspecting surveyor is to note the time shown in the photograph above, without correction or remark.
9:54
